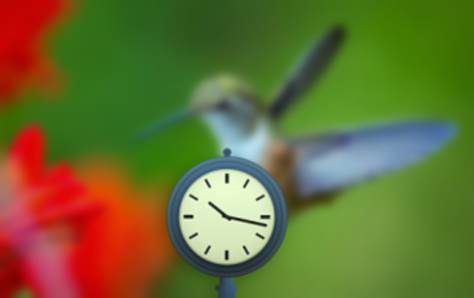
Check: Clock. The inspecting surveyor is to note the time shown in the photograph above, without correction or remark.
10:17
